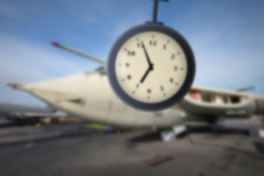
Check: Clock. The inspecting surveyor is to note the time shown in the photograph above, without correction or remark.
6:56
